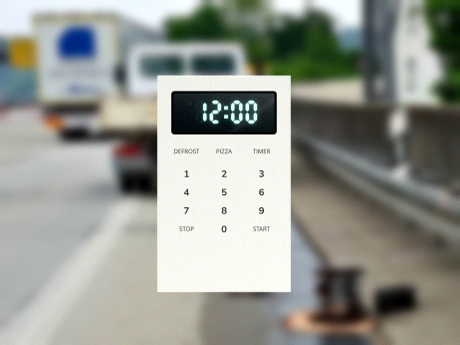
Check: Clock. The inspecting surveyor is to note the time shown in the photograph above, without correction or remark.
12:00
